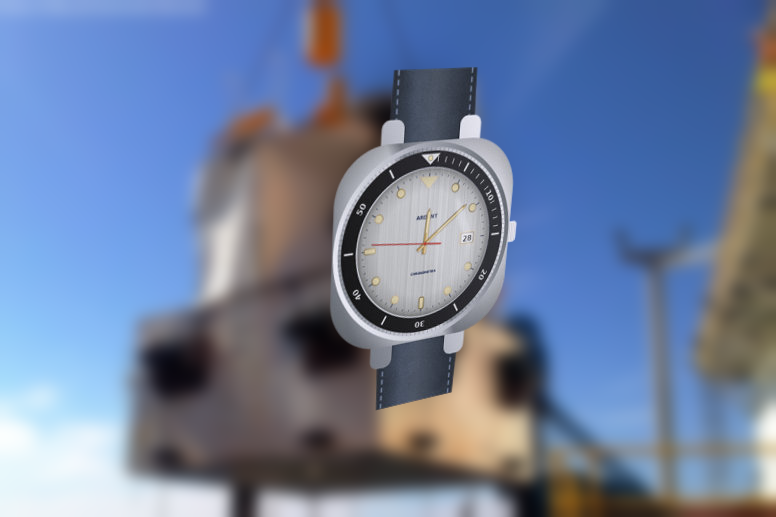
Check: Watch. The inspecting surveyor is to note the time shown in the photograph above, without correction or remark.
12:08:46
